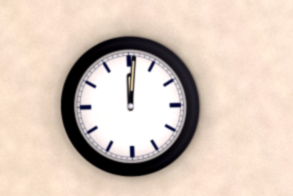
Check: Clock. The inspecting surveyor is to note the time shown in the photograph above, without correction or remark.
12:01
